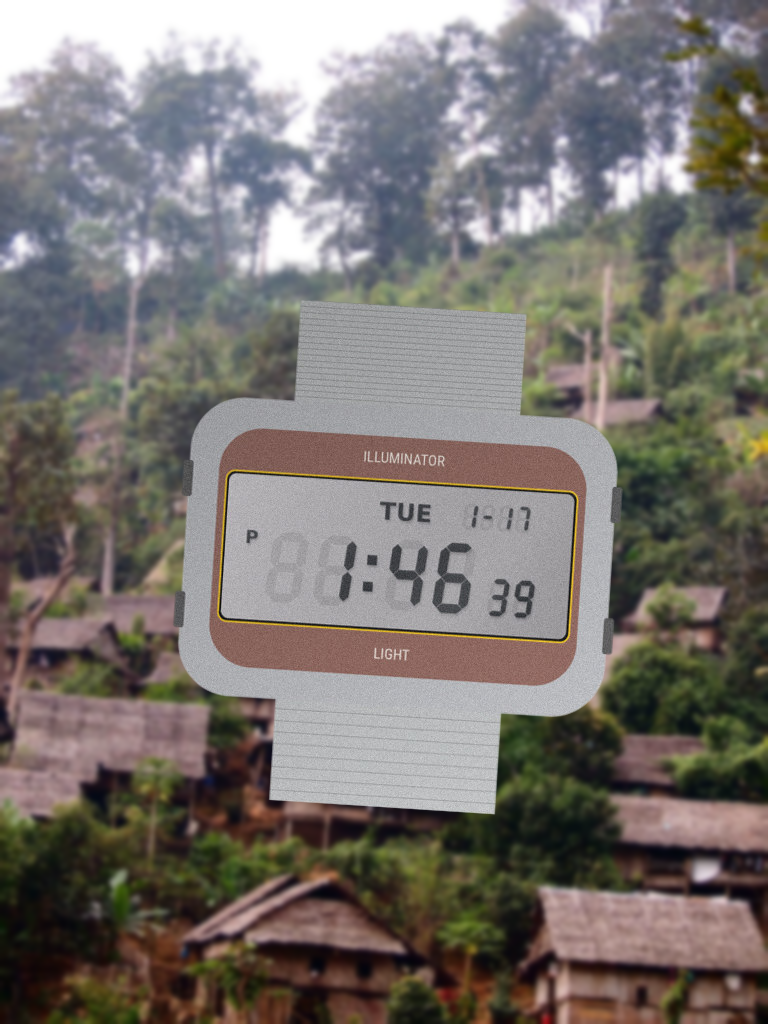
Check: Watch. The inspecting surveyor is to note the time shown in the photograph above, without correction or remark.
1:46:39
